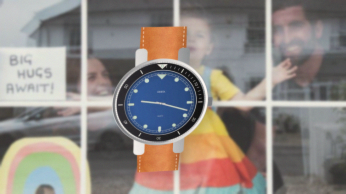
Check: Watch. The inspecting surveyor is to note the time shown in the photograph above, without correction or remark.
9:18
